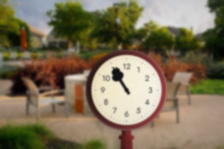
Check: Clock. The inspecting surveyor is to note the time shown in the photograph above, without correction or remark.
10:55
